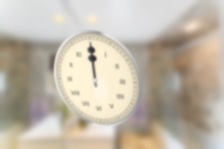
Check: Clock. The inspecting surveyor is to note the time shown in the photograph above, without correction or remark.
12:00
